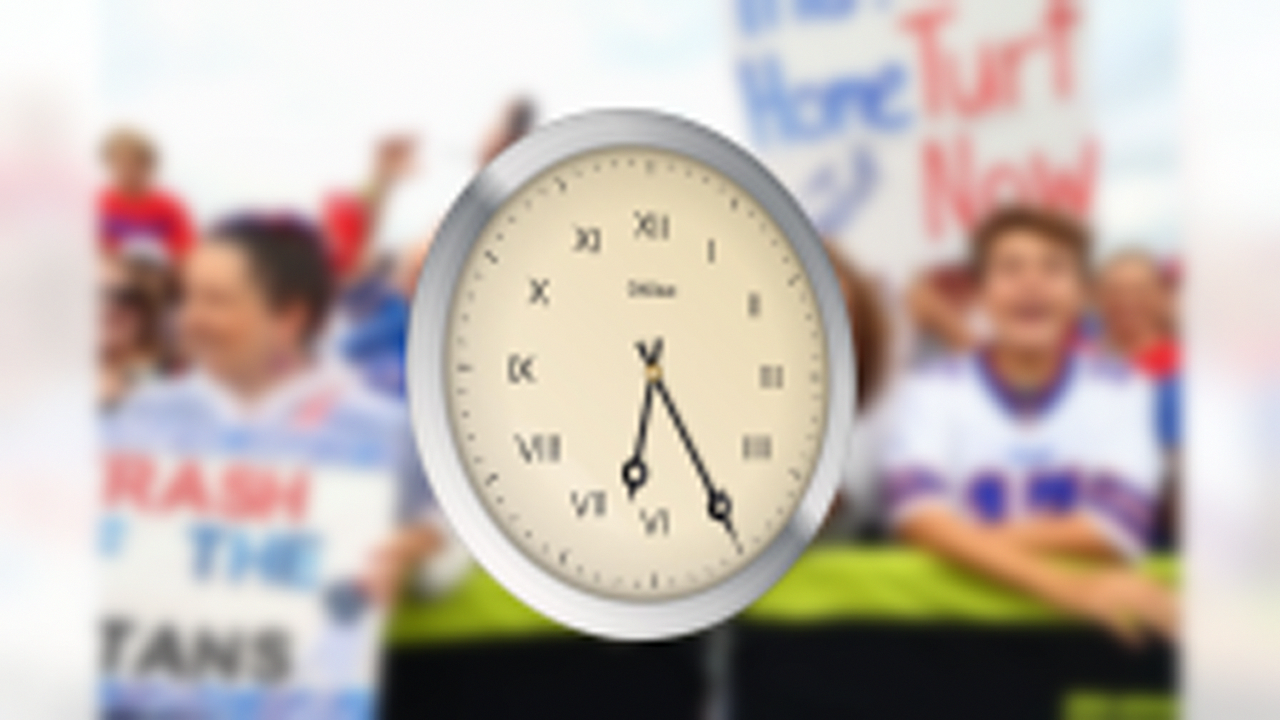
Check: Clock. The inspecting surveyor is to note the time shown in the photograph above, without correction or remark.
6:25
